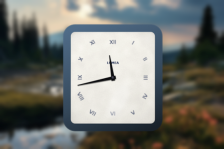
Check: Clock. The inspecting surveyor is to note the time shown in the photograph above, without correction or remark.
11:43
